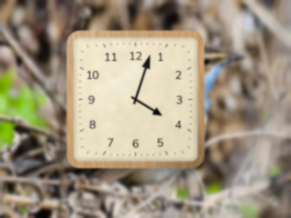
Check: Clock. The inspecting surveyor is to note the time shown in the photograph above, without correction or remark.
4:03
